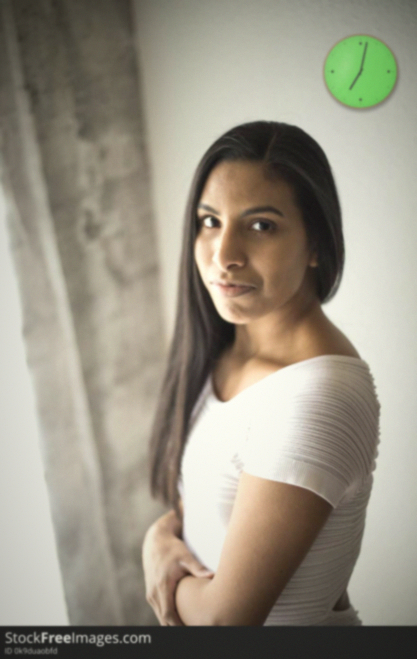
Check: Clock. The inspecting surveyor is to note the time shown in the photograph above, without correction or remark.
7:02
